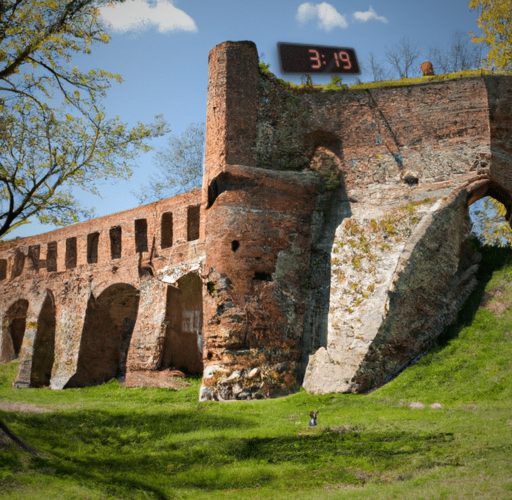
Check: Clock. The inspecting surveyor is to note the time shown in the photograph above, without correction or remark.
3:19
